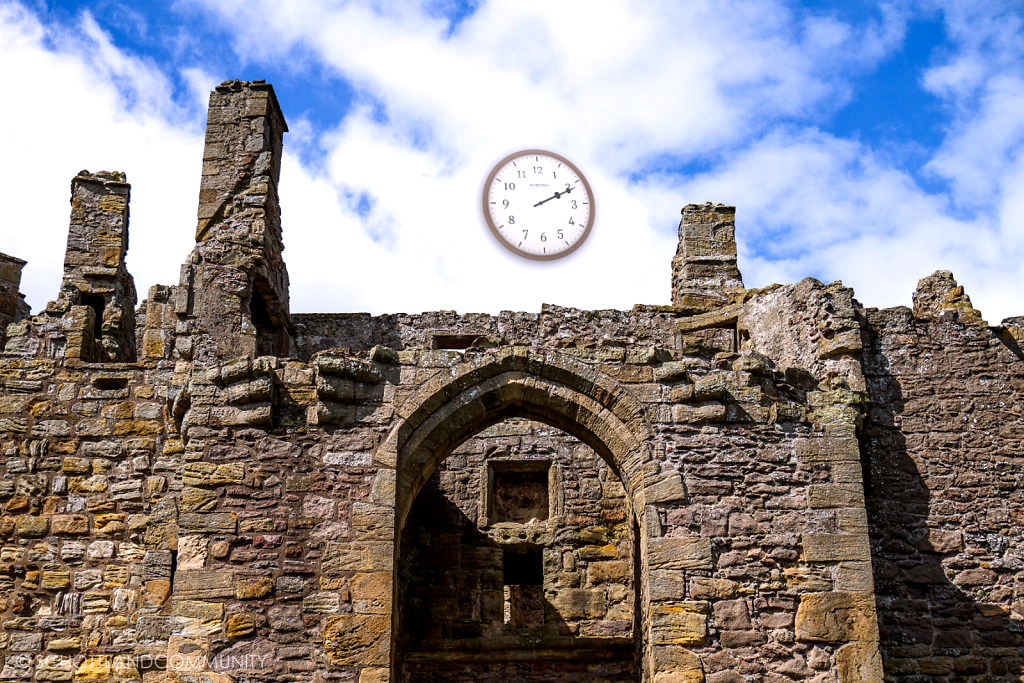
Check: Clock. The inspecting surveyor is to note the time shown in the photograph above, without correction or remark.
2:11
